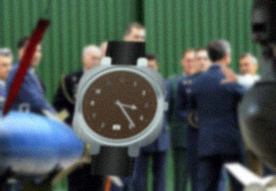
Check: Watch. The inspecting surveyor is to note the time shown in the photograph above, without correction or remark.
3:24
